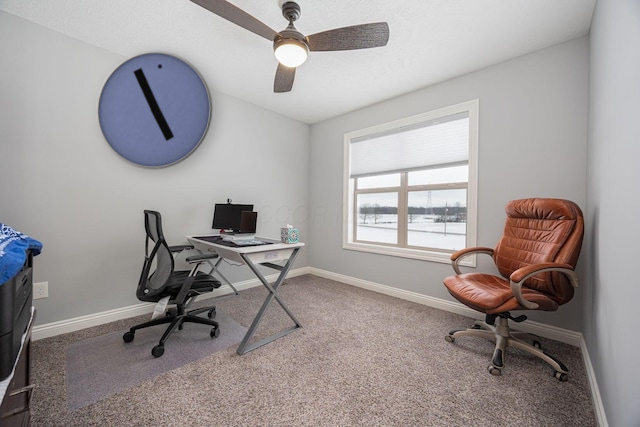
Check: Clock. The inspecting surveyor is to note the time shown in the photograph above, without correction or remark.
4:55
